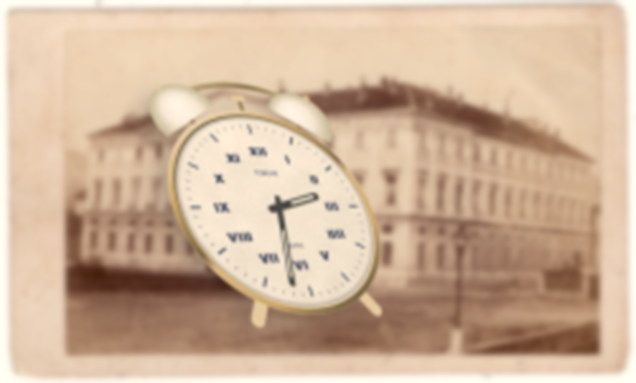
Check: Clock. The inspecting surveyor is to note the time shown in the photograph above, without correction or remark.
2:32
